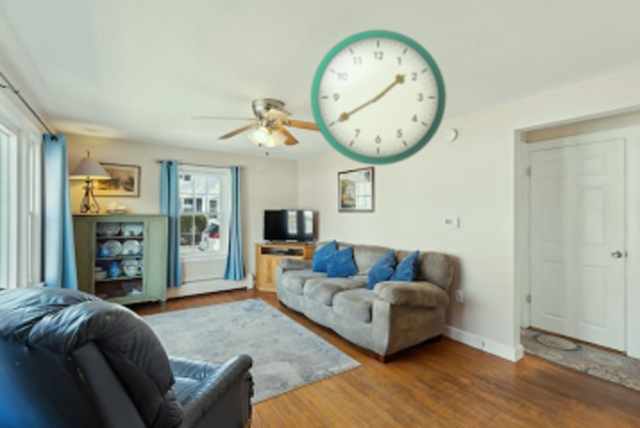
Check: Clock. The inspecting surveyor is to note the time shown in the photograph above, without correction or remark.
1:40
